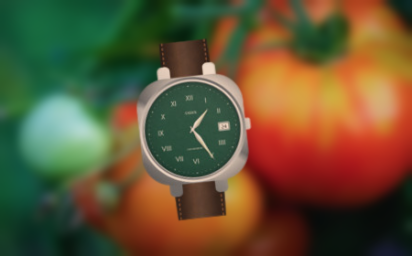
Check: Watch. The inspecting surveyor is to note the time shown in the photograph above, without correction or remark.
1:25
